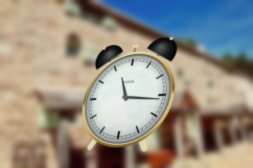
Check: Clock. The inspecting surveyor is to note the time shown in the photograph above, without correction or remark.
11:16
